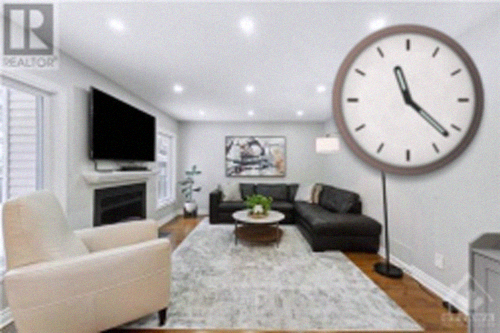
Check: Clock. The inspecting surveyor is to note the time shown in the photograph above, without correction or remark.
11:22
